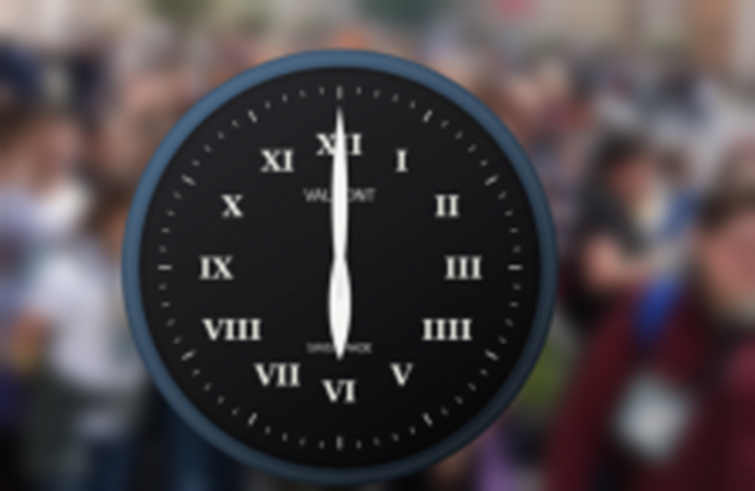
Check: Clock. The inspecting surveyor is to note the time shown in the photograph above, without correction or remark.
6:00
